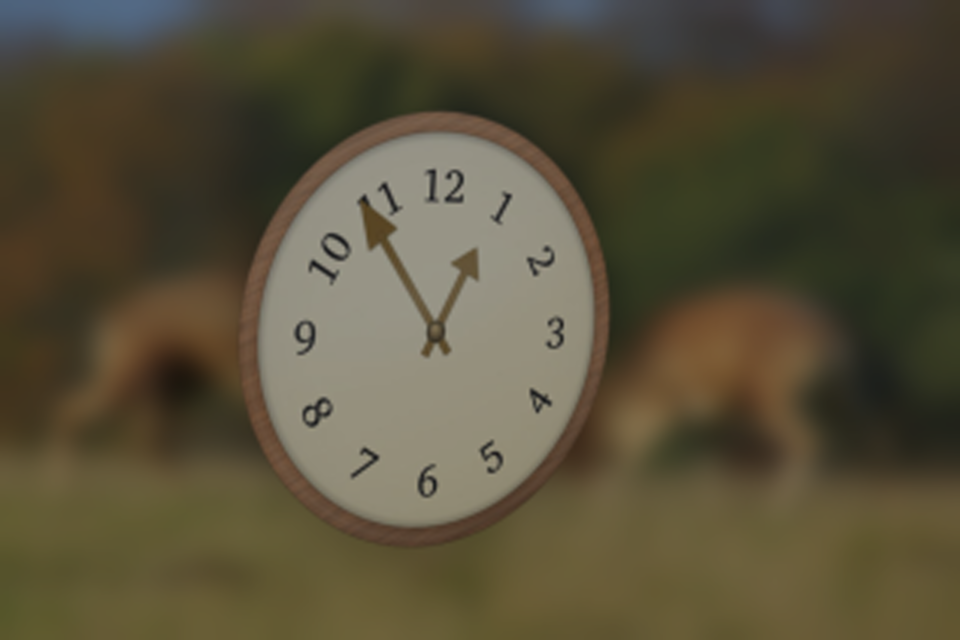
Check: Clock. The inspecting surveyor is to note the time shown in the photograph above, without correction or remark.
12:54
